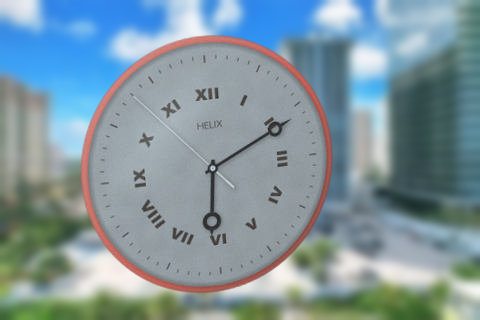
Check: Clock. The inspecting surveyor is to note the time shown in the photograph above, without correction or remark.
6:10:53
